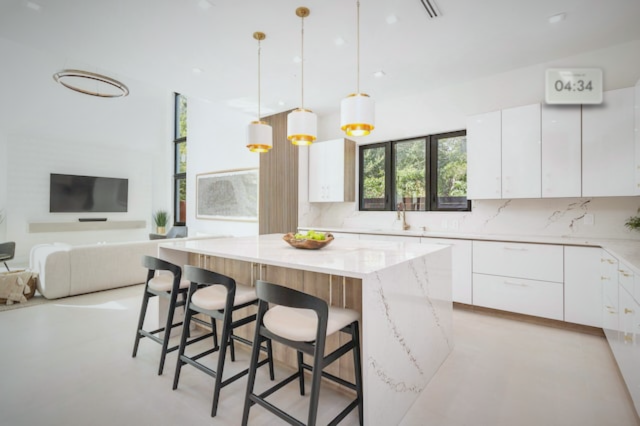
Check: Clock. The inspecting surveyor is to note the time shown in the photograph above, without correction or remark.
4:34
